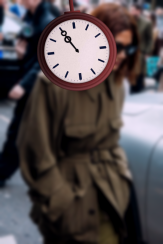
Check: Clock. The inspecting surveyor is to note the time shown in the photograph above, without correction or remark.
10:55
